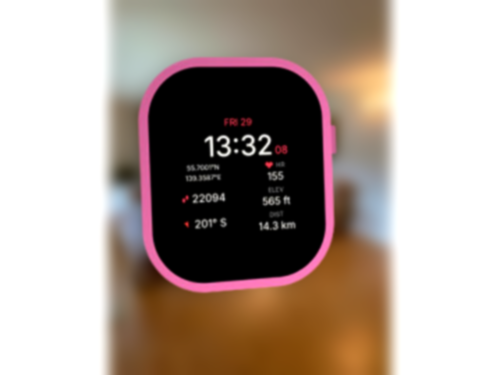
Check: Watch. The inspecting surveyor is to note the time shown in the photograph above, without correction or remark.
13:32
